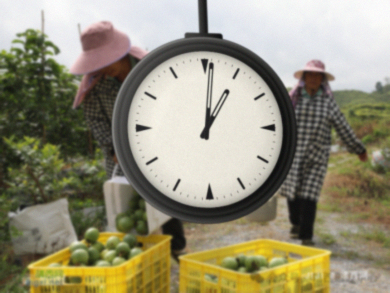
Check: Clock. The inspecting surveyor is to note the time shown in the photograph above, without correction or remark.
1:01
